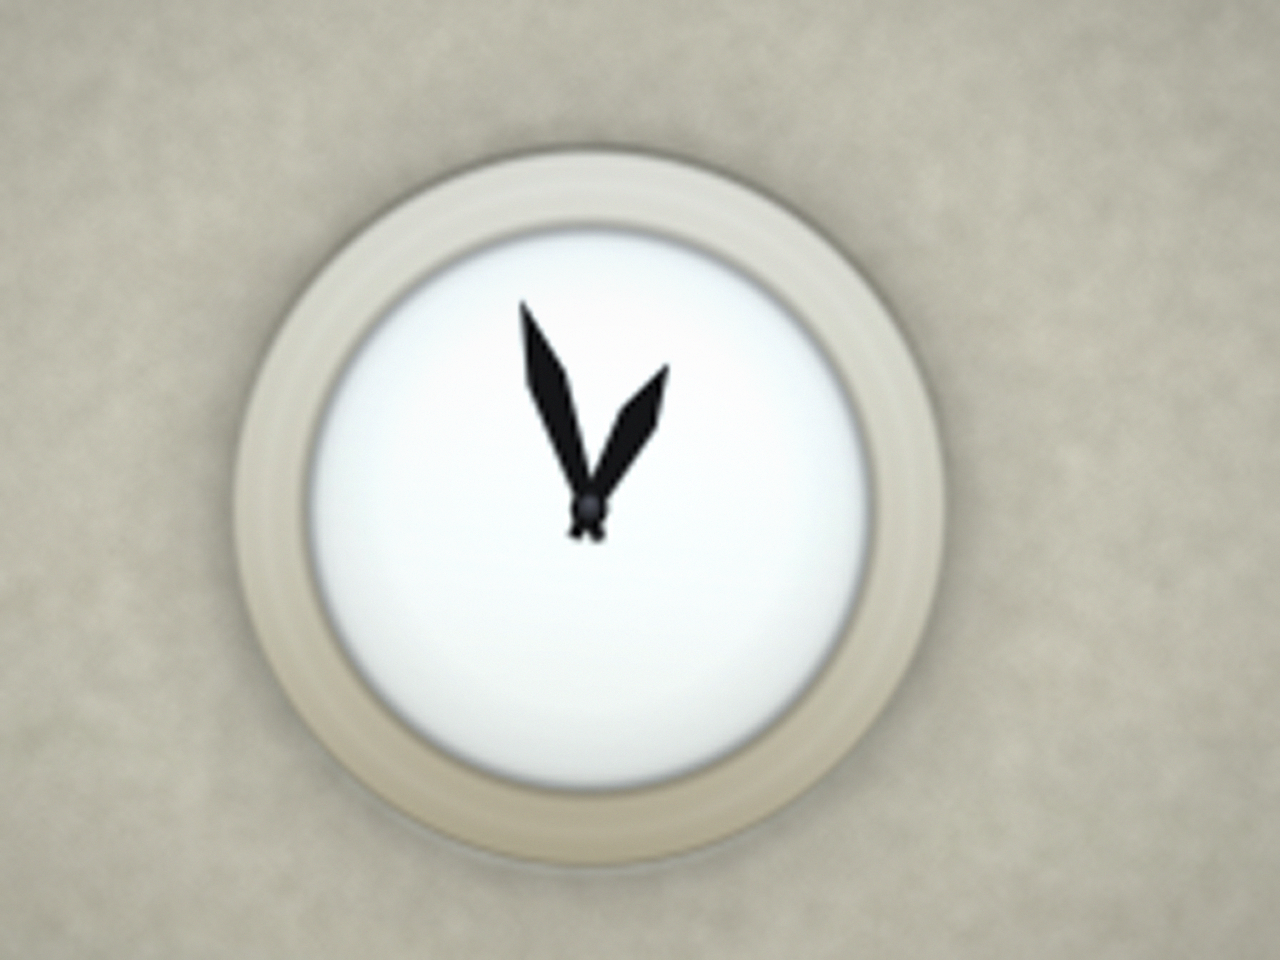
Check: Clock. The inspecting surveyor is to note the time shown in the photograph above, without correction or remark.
12:57
